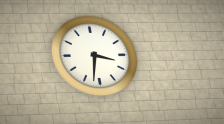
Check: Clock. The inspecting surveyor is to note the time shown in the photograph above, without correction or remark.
3:32
